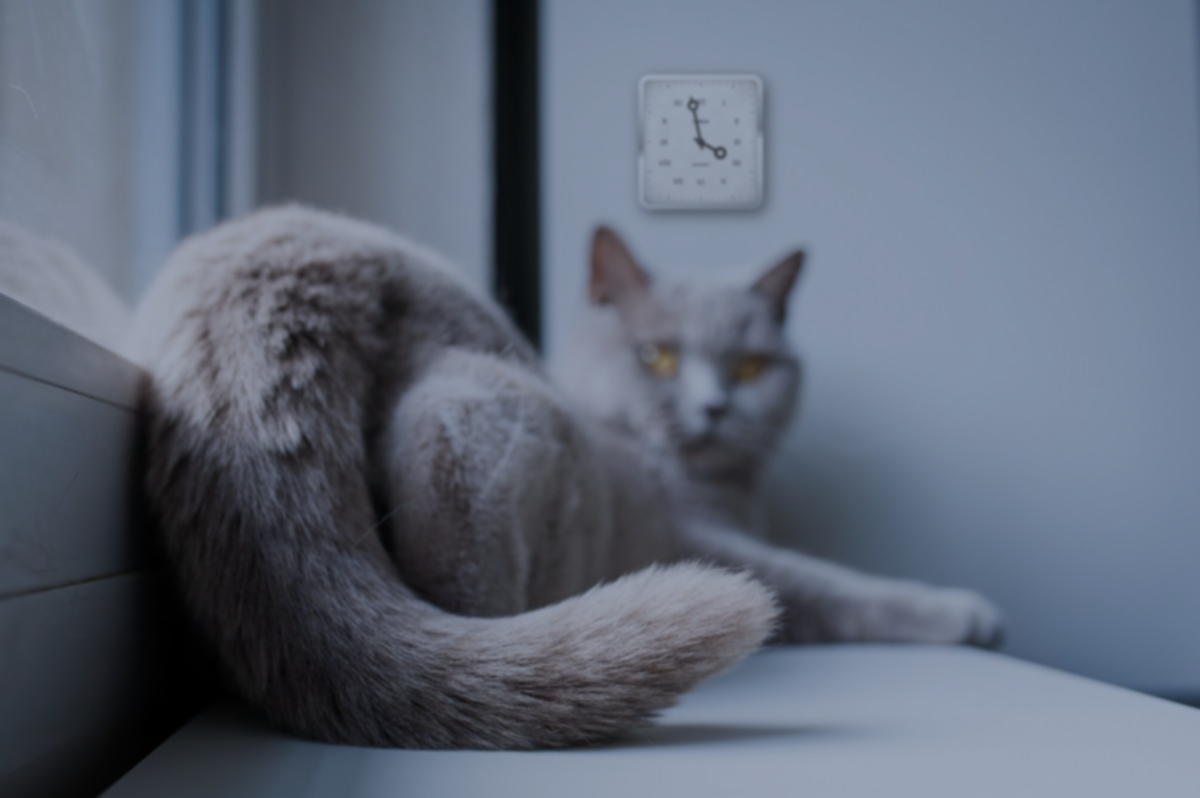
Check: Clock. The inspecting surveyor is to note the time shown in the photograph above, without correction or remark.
3:58
